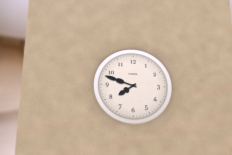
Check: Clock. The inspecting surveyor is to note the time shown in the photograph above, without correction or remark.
7:48
